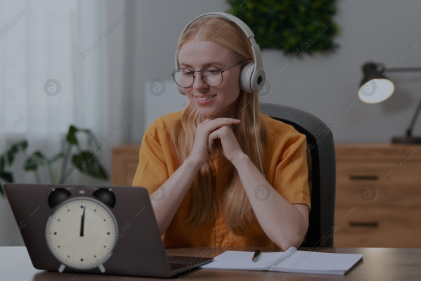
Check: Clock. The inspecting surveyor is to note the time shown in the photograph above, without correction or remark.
12:01
